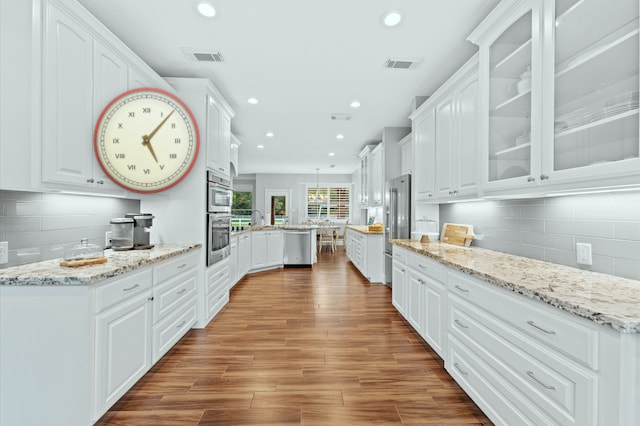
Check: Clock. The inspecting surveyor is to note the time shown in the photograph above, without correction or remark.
5:07
